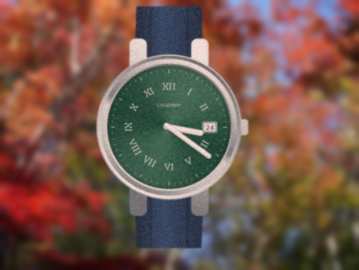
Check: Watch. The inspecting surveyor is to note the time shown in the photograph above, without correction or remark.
3:21
